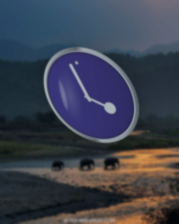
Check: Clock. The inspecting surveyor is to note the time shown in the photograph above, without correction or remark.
3:58
